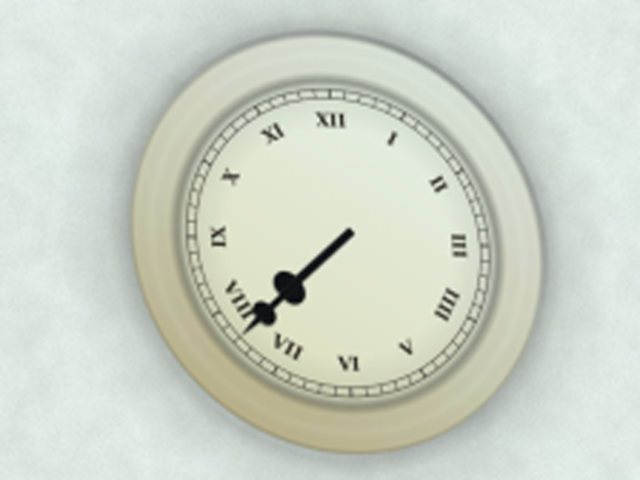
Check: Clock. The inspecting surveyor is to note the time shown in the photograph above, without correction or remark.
7:38
